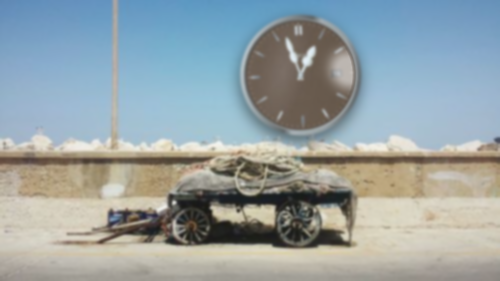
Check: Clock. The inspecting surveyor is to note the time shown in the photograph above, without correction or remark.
12:57
